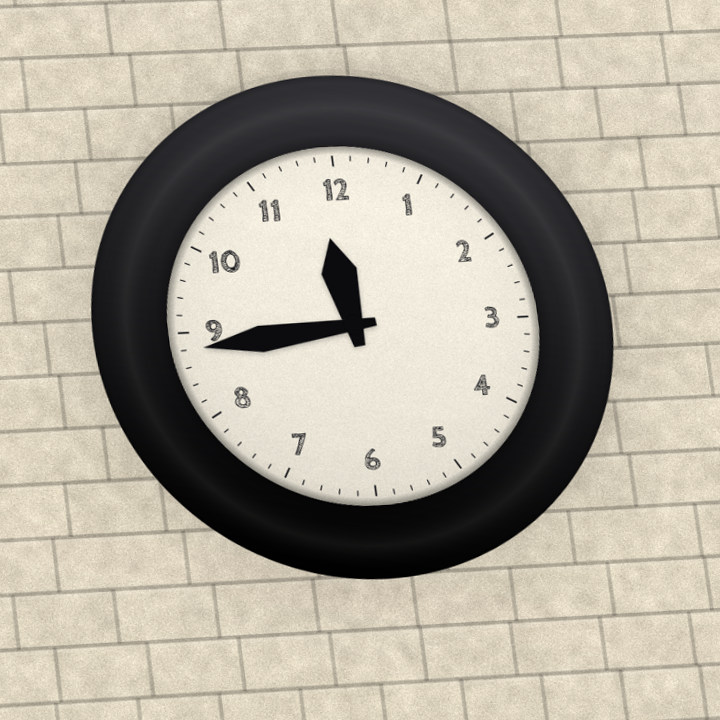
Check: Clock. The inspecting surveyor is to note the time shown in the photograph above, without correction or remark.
11:44
